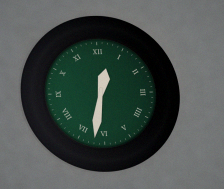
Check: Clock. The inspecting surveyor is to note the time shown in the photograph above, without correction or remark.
12:32
